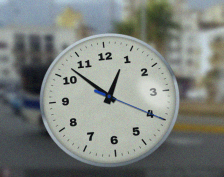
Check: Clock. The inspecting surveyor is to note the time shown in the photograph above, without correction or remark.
12:52:20
